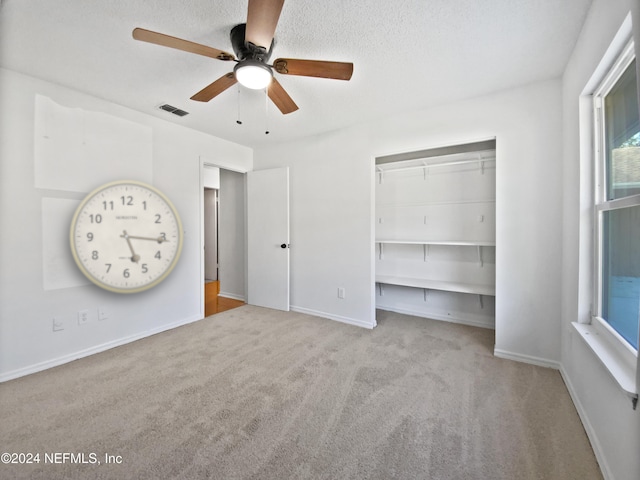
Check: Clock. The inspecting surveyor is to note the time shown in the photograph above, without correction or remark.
5:16
